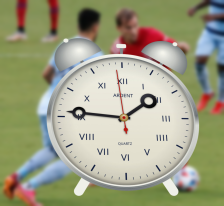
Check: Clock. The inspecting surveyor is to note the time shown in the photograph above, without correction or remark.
1:45:59
